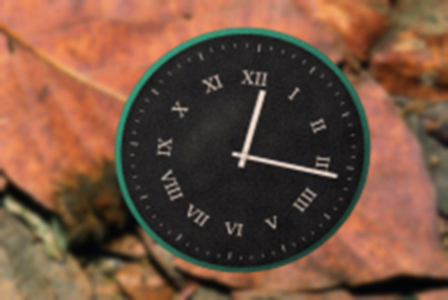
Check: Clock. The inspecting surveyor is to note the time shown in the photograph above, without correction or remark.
12:16
